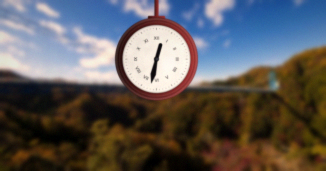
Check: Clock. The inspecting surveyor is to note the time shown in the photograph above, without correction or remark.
12:32
